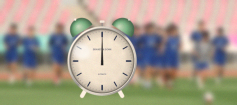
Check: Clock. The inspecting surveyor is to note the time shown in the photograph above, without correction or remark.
12:00
